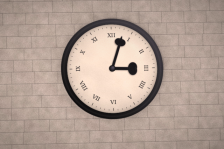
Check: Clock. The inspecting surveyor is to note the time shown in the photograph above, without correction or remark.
3:03
